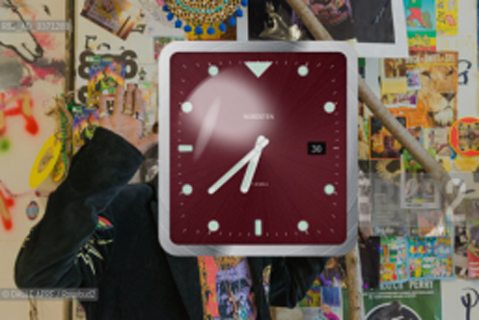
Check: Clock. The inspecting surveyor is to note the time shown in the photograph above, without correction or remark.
6:38
